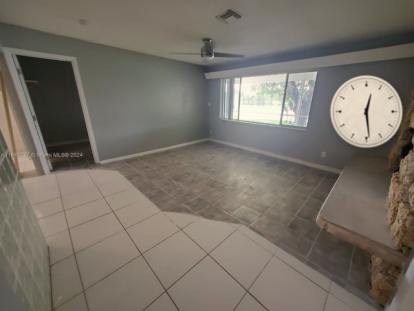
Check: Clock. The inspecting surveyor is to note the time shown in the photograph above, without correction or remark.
12:29
